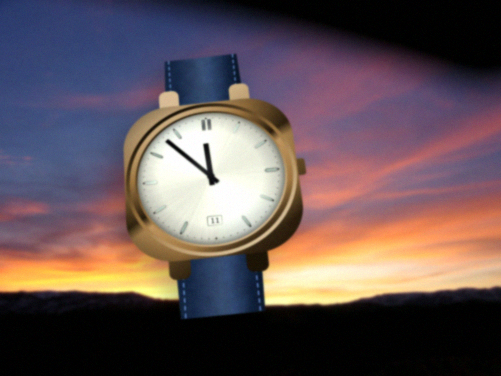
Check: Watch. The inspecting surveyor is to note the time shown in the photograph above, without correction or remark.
11:53
